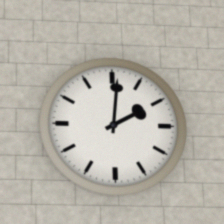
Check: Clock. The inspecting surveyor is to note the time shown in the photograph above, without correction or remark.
2:01
